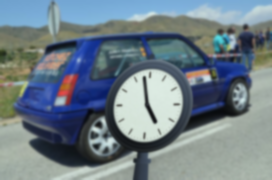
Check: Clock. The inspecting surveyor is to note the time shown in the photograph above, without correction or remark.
4:58
